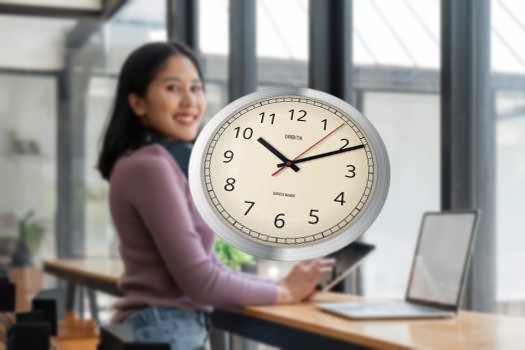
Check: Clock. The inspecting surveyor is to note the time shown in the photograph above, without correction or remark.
10:11:07
